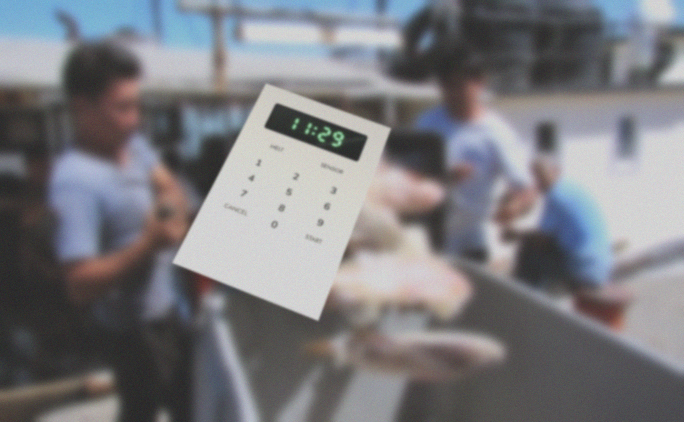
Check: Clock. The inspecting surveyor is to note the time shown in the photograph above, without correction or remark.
11:29
